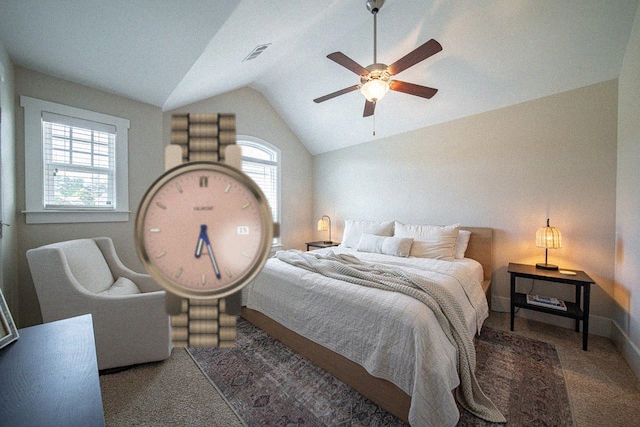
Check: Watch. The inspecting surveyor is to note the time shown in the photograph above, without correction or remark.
6:27
